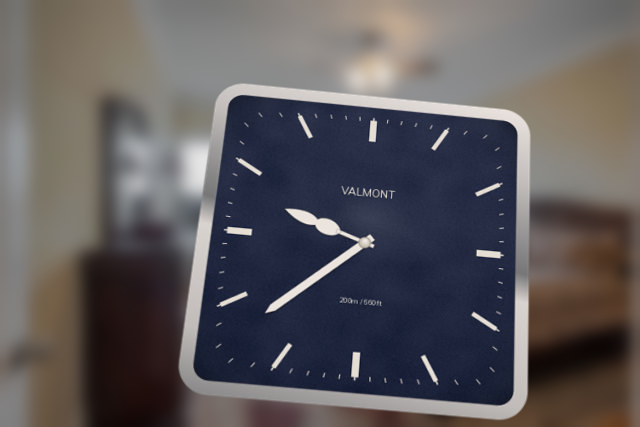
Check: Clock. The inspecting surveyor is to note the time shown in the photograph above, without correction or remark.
9:38
